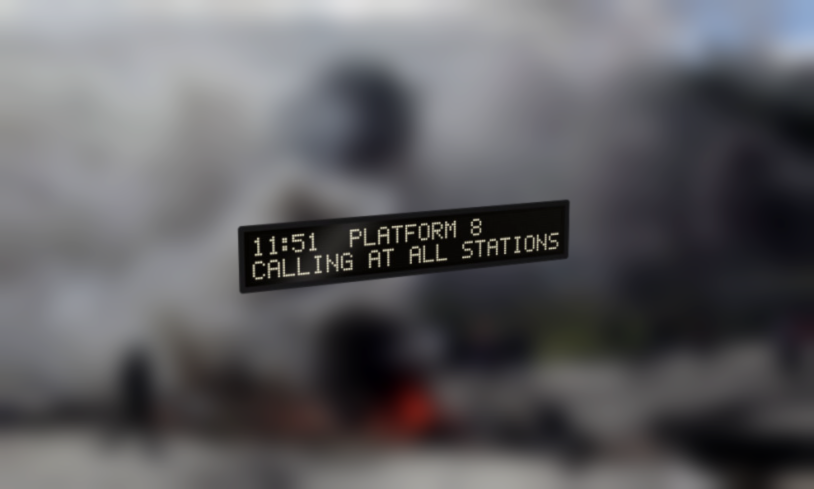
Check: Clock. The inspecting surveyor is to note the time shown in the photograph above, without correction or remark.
11:51
